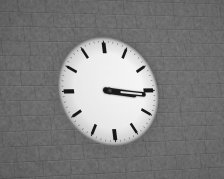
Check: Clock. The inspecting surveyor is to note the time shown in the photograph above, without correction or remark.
3:16
